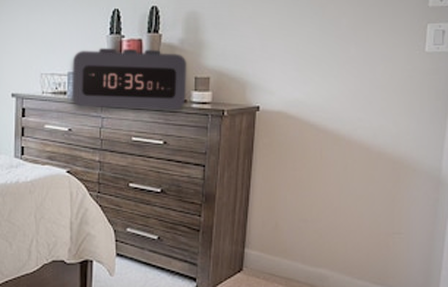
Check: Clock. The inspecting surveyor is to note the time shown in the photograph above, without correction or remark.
10:35
